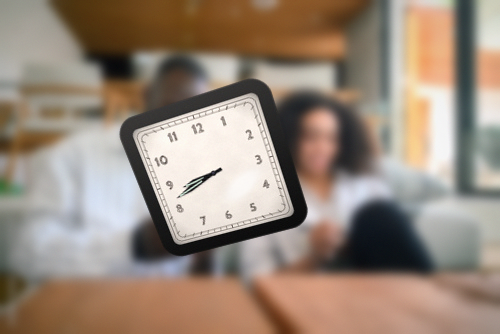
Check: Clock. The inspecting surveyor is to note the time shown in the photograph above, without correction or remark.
8:42
